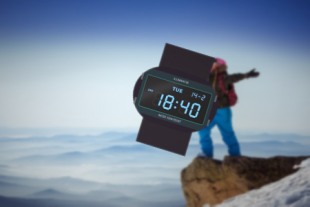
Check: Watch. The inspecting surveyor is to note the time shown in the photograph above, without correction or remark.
18:40
